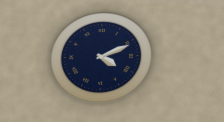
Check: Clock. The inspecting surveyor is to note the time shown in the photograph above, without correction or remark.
4:11
